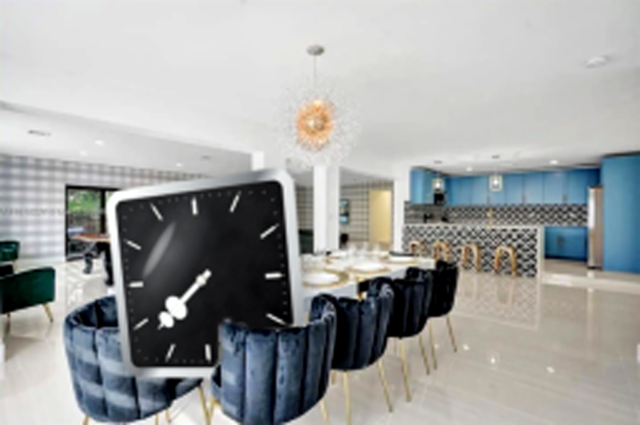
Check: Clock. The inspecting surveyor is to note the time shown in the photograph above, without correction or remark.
7:38
